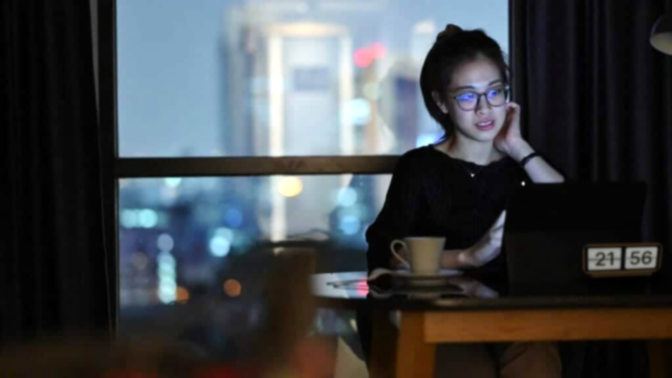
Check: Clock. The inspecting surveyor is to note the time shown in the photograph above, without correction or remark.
21:56
